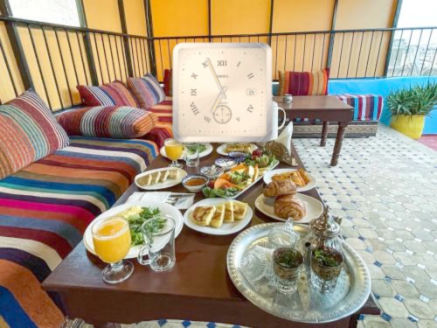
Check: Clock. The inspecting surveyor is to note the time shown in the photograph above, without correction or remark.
6:56
